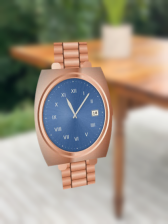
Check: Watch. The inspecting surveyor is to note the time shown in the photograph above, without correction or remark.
11:07
